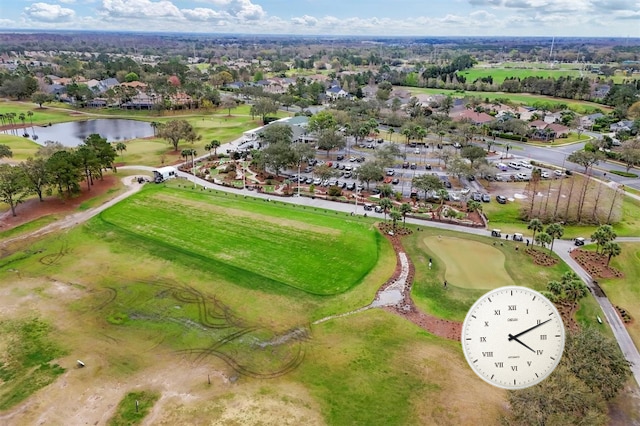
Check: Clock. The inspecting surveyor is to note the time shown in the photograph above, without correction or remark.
4:11
